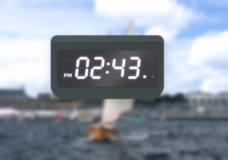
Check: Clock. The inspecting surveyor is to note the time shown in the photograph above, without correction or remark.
2:43
